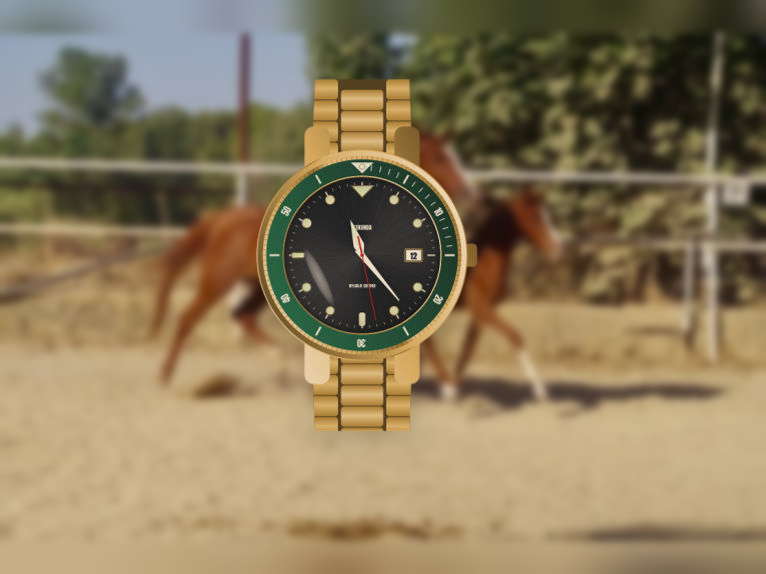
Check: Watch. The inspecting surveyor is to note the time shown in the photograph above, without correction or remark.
11:23:28
